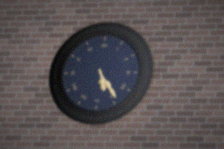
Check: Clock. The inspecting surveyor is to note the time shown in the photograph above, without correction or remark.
5:24
